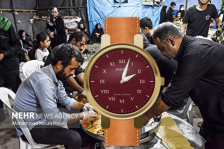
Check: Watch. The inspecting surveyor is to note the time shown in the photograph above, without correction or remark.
2:03
